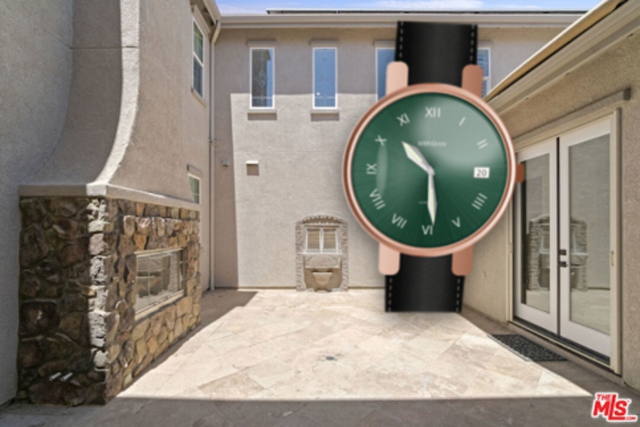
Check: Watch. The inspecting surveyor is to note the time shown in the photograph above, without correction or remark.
10:29
